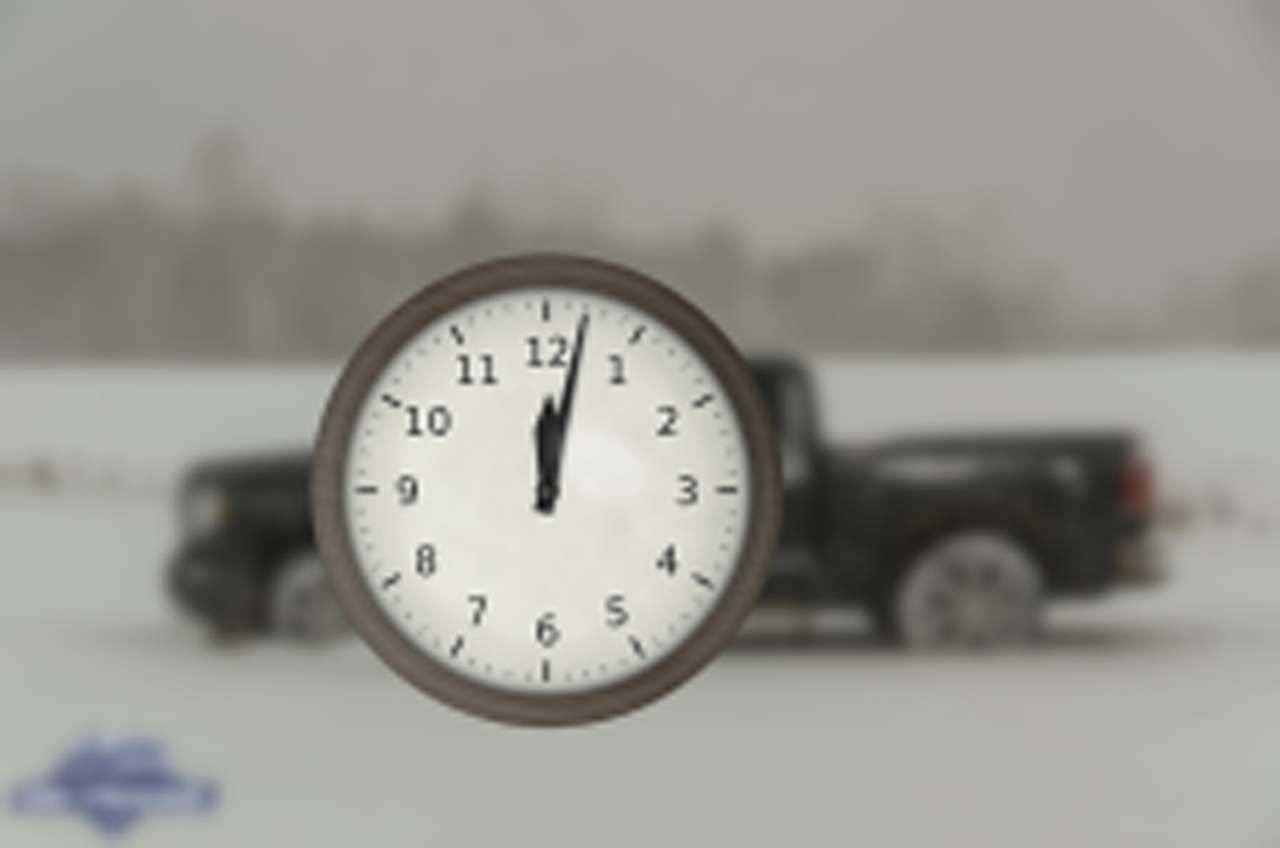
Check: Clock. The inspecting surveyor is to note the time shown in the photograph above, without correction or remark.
12:02
